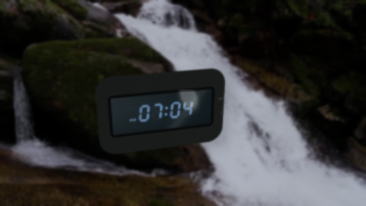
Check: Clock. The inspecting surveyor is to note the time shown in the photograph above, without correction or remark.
7:04
